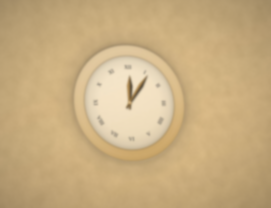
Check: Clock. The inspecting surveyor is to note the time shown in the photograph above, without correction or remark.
12:06
